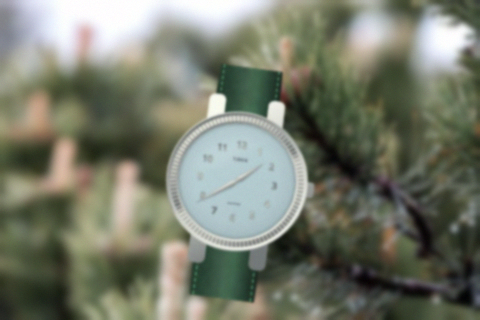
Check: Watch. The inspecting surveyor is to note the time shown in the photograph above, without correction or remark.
1:39
